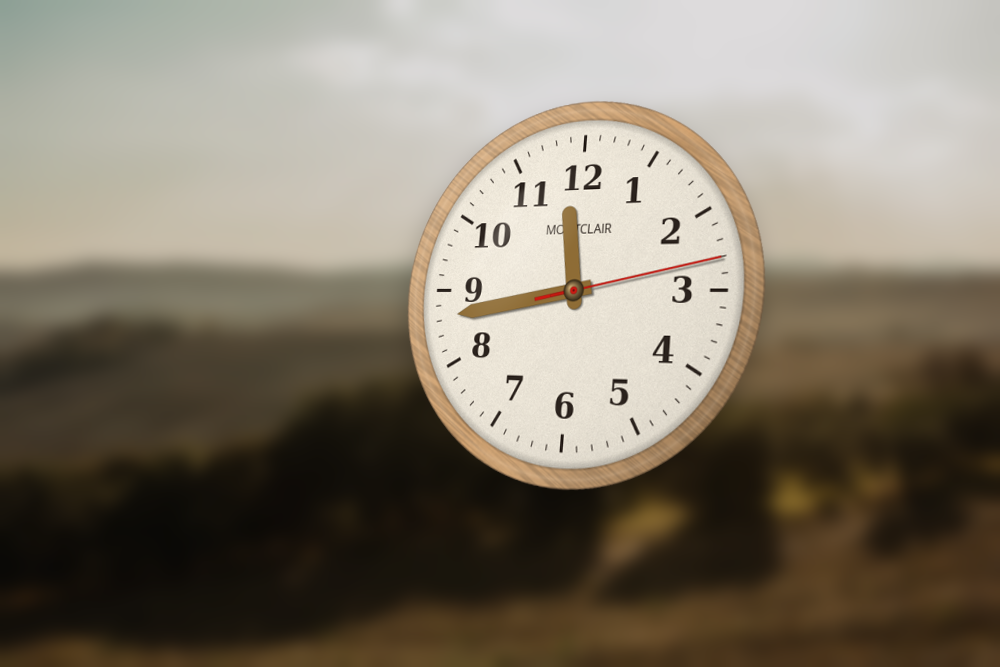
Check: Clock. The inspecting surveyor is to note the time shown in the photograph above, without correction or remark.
11:43:13
